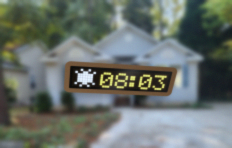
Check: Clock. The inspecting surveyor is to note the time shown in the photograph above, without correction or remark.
8:03
